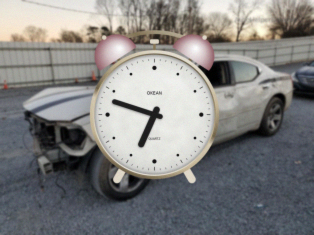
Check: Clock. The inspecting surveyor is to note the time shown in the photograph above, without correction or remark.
6:48
